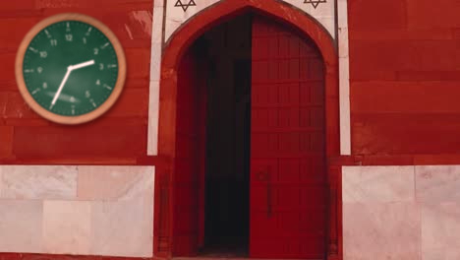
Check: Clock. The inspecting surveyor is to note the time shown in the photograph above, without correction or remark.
2:35
